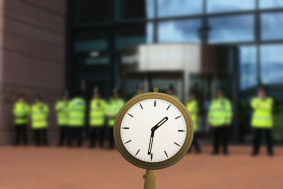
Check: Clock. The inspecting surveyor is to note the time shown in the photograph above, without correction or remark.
1:31
